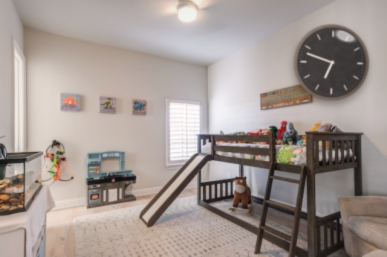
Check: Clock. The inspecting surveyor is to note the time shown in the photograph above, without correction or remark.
6:48
